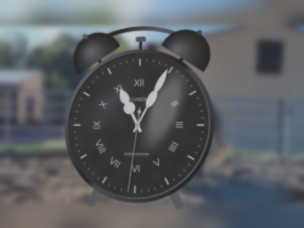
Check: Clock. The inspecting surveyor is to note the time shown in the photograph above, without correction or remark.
11:04:31
